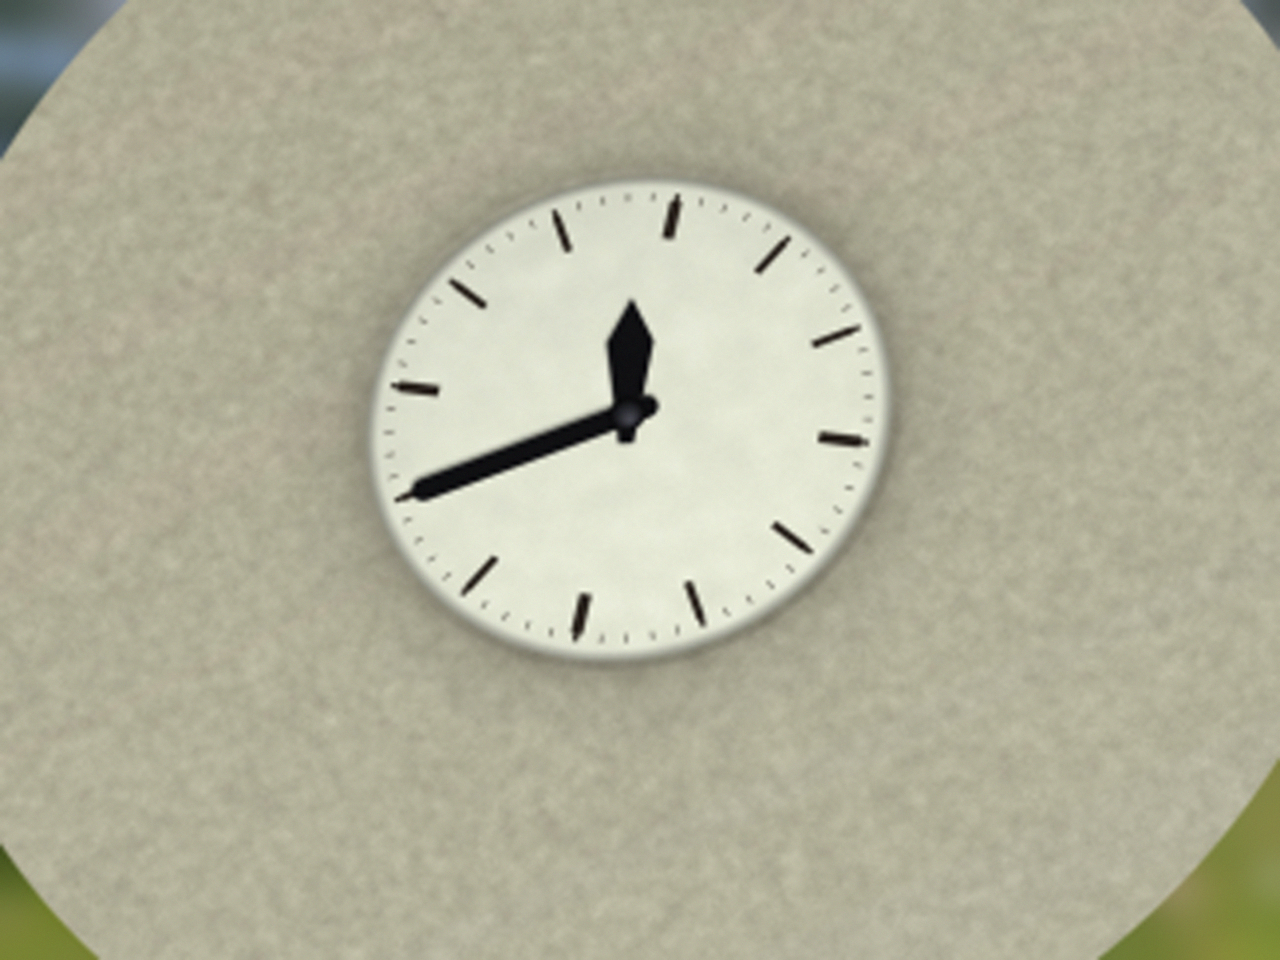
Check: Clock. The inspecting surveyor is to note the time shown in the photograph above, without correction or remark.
11:40
